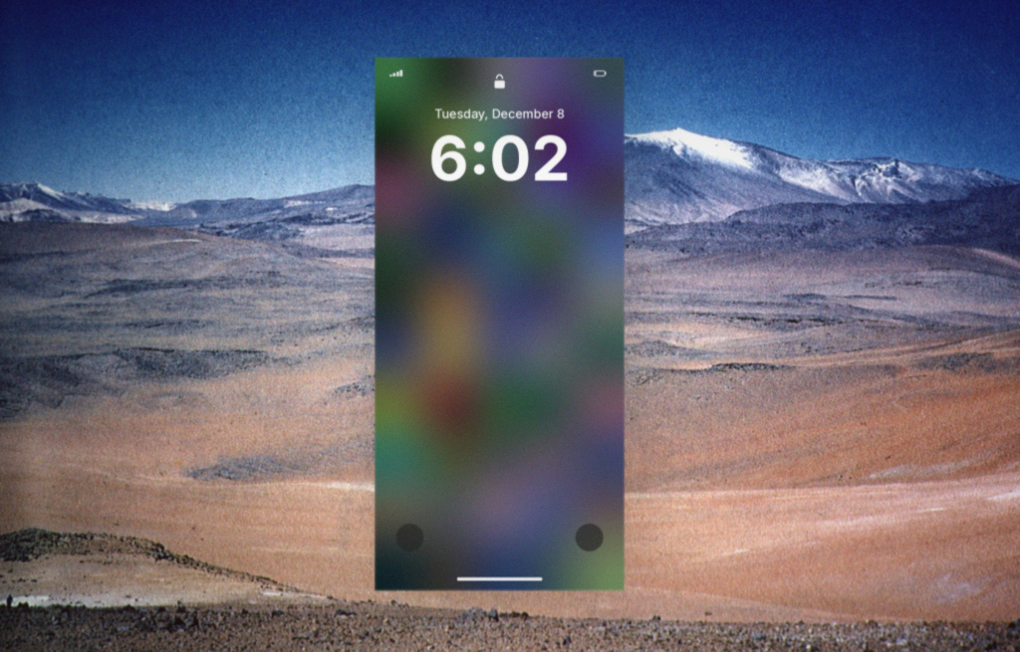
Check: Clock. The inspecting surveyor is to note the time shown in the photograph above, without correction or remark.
6:02
